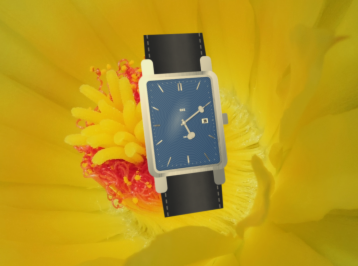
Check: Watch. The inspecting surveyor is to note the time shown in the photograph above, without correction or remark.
5:10
